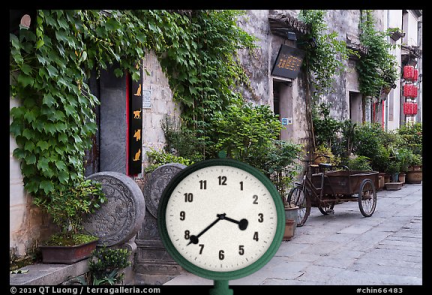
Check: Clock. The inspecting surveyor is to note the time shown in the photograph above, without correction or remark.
3:38
